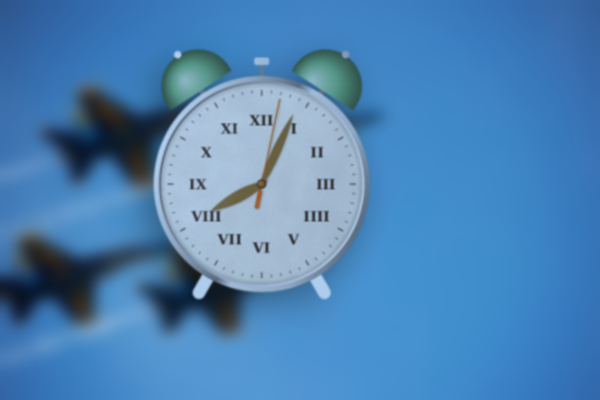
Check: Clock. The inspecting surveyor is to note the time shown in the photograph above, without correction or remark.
8:04:02
